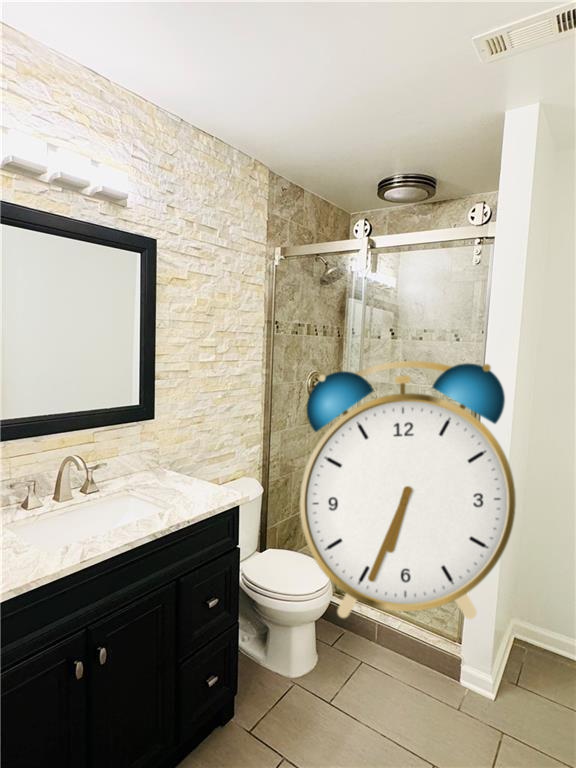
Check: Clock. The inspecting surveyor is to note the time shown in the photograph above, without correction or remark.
6:34
